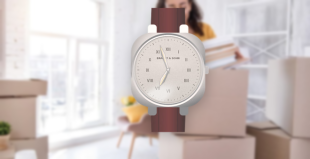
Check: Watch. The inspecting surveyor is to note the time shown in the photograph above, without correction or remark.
6:57
